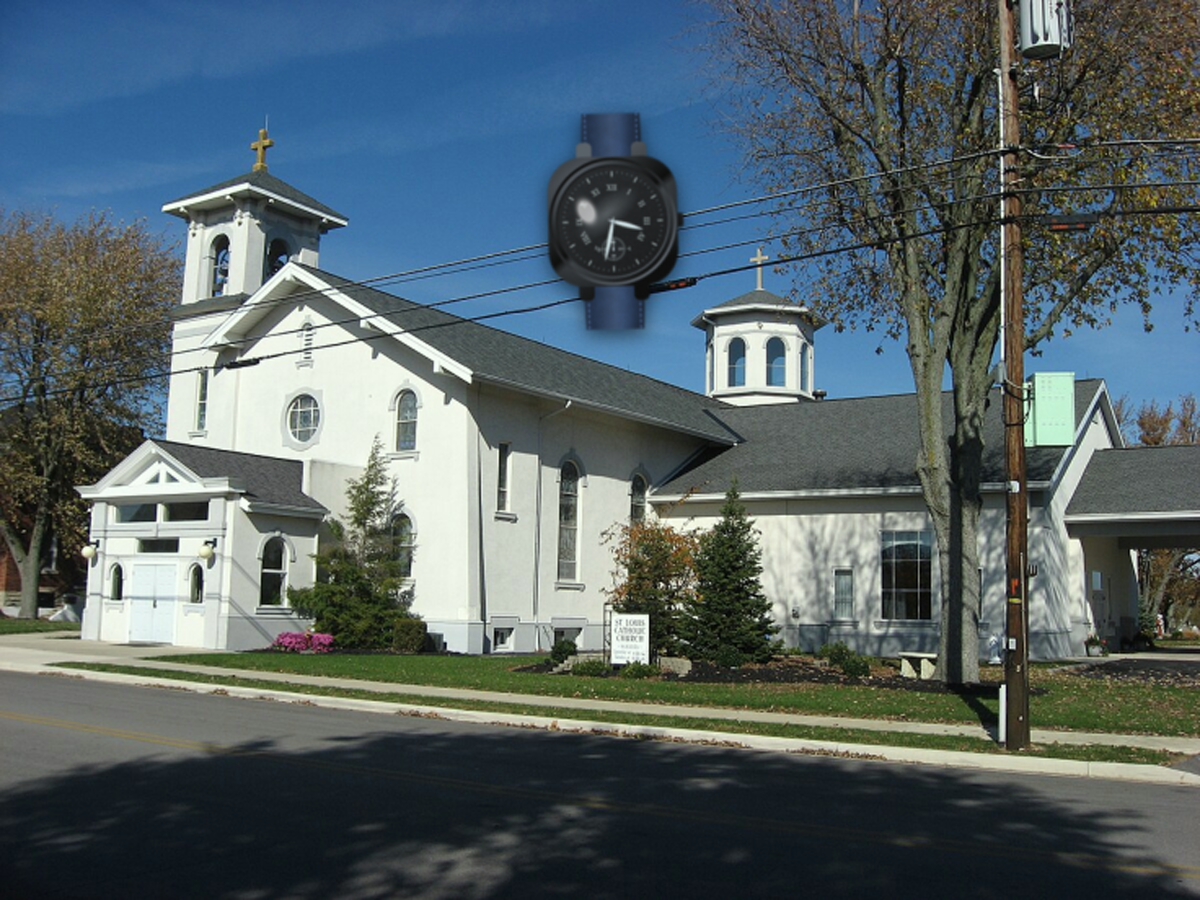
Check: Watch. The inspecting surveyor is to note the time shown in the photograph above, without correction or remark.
3:32
